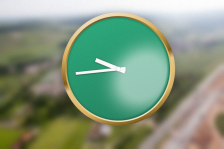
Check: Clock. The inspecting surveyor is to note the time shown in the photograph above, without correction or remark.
9:44
